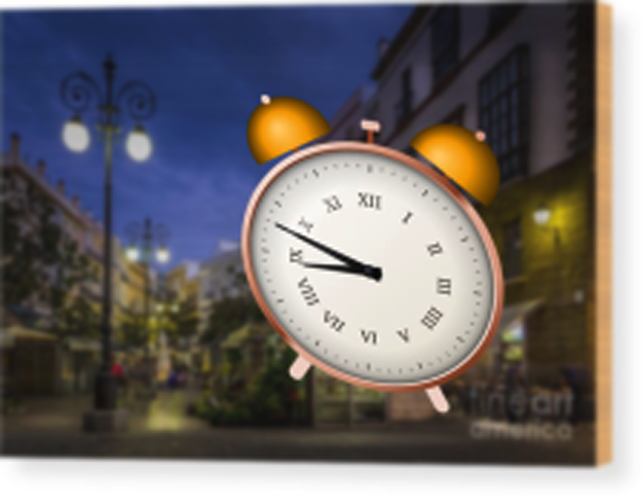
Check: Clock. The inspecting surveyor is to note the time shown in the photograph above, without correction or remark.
8:48
